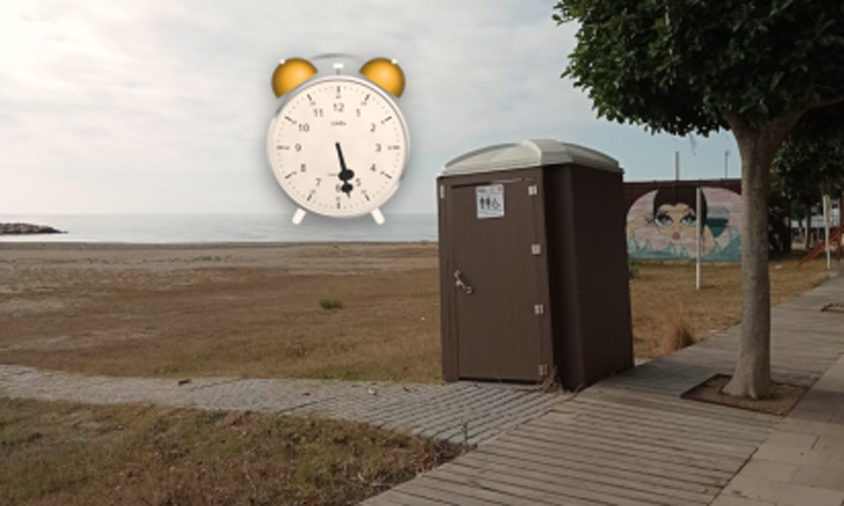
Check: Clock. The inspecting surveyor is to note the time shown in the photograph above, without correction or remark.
5:28
